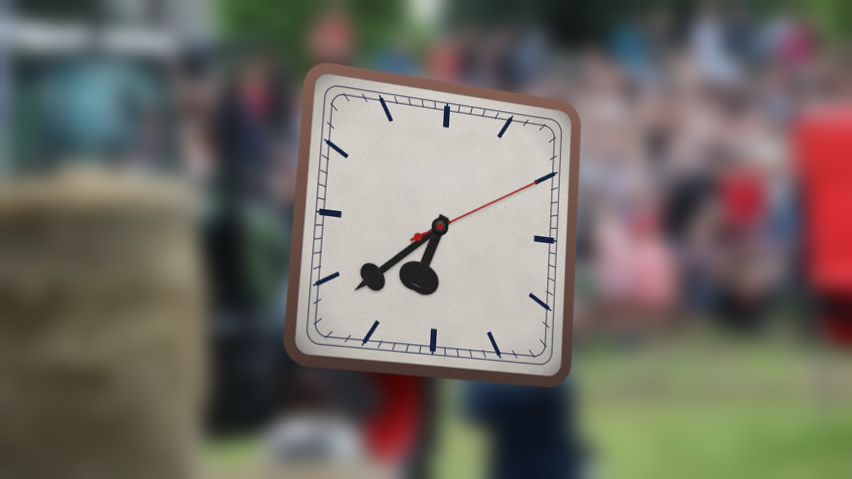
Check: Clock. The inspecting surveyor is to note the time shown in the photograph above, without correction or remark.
6:38:10
